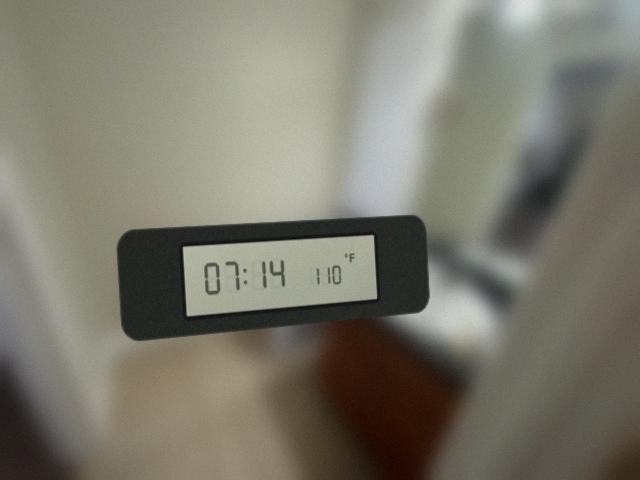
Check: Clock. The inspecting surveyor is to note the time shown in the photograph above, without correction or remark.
7:14
